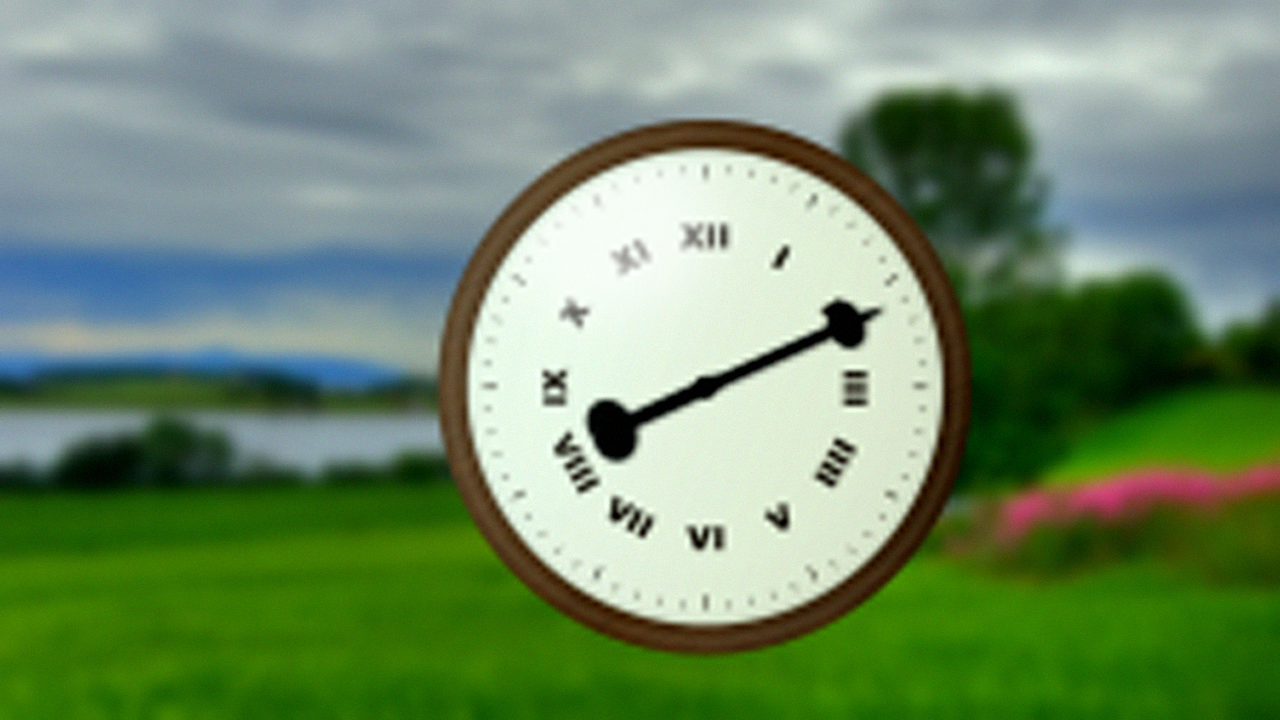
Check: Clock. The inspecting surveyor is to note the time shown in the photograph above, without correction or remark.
8:11
